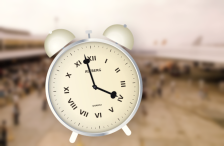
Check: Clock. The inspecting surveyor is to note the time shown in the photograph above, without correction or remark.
3:58
